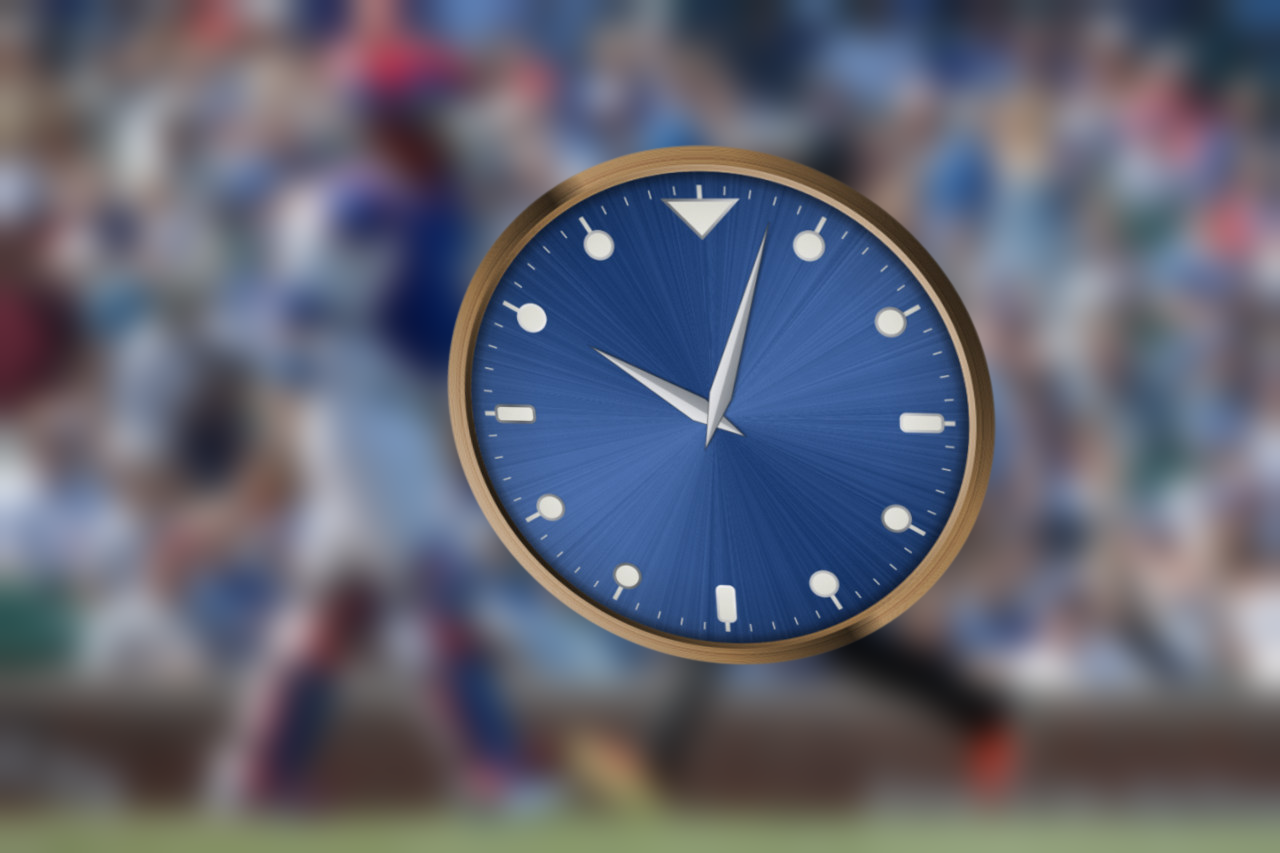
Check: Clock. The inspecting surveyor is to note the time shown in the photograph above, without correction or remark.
10:03
